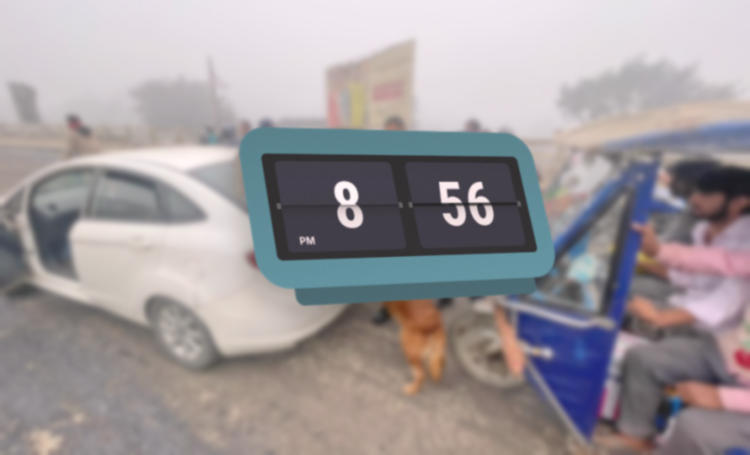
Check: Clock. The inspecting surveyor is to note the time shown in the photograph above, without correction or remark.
8:56
